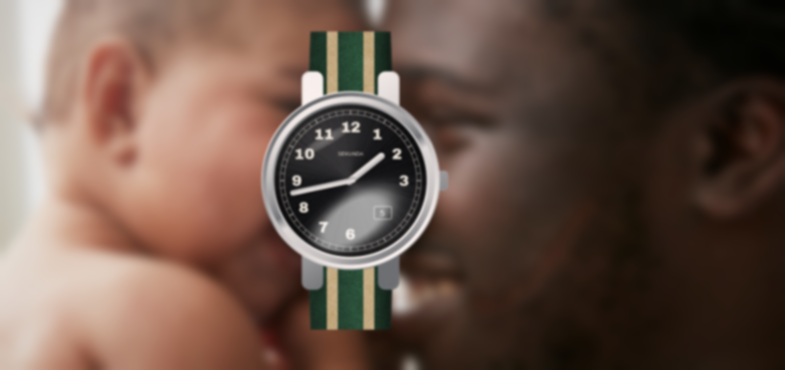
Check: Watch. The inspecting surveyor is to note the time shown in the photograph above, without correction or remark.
1:43
